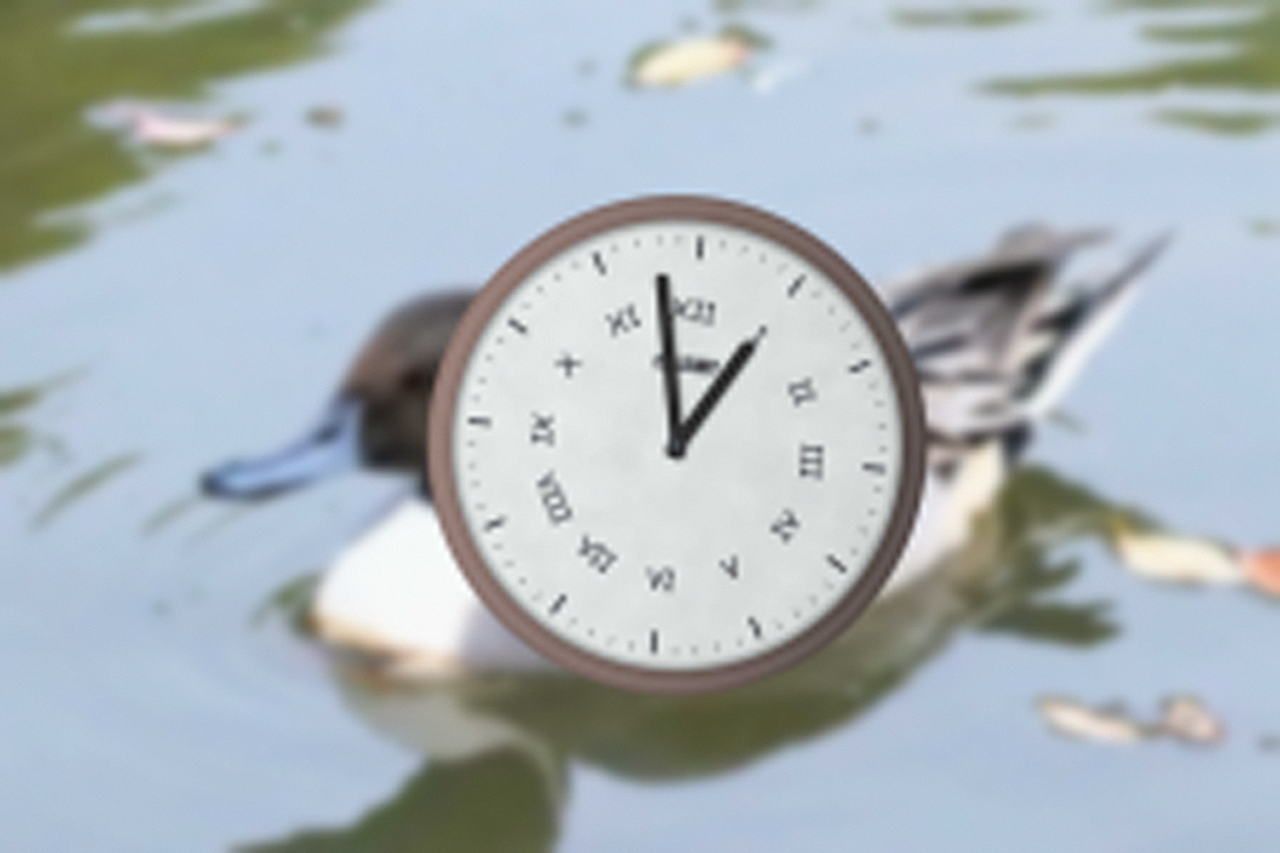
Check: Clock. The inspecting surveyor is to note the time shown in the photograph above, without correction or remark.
12:58
